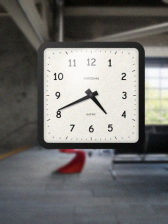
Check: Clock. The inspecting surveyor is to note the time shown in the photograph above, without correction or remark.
4:41
